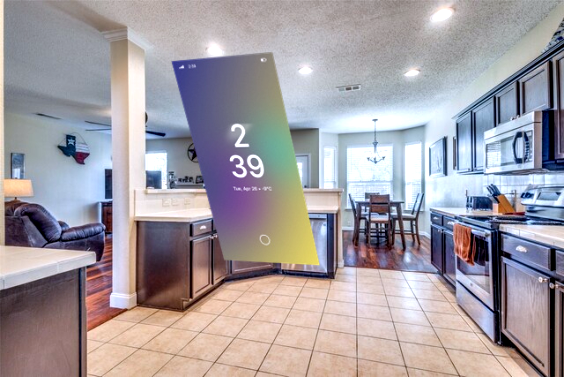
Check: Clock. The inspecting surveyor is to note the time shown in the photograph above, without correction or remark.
2:39
